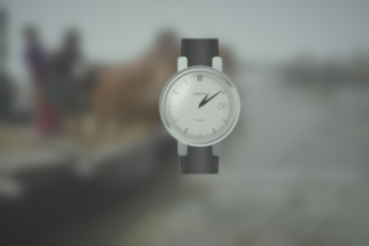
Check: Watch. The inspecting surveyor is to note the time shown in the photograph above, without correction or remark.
1:09
